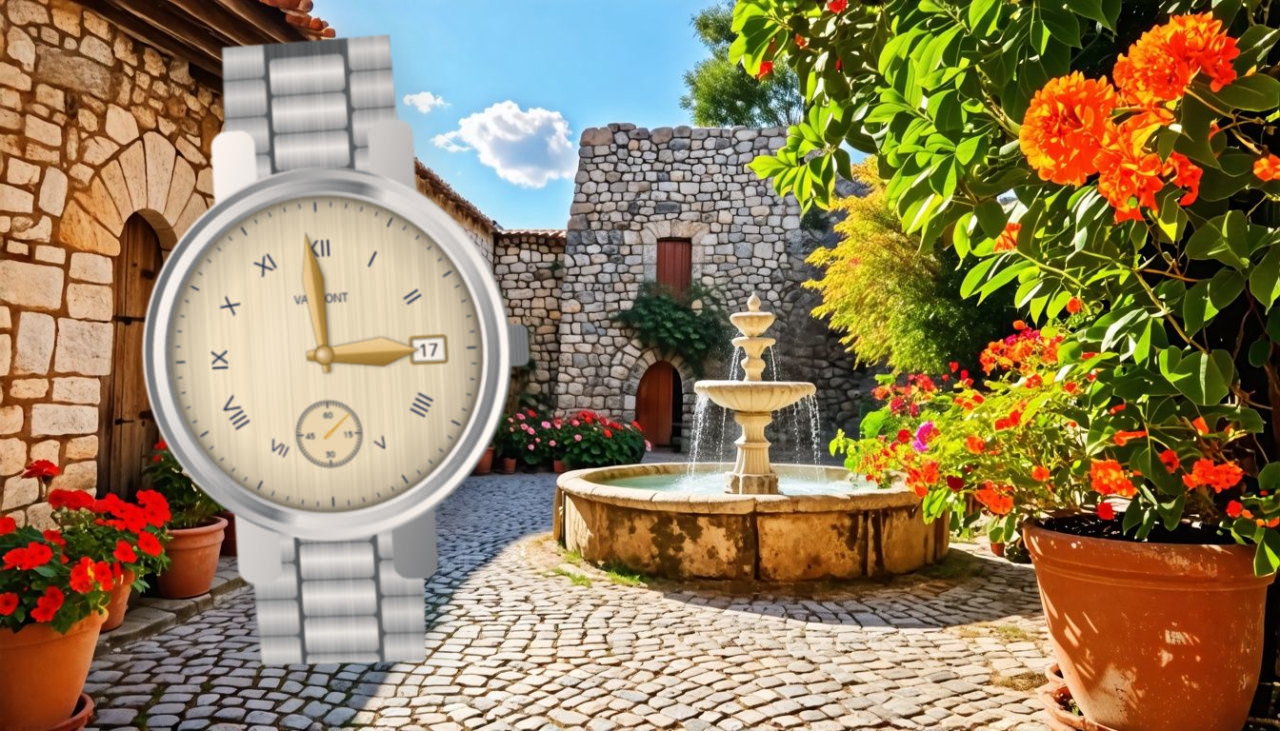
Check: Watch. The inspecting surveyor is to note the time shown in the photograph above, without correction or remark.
2:59:08
